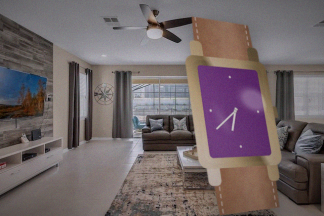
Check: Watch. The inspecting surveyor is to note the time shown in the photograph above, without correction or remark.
6:39
